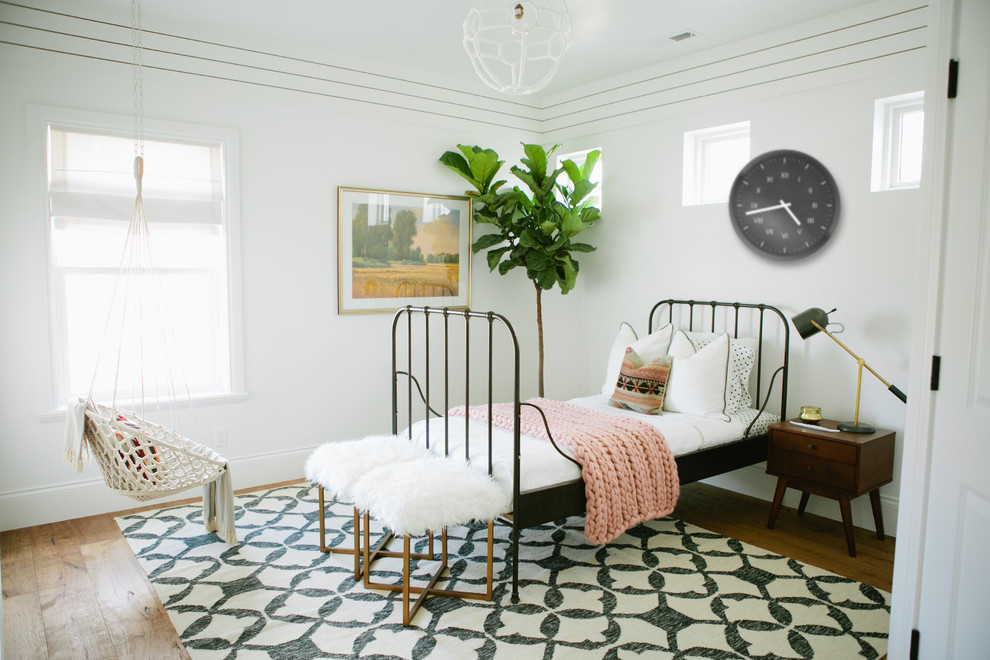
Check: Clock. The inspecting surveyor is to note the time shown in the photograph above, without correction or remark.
4:43
